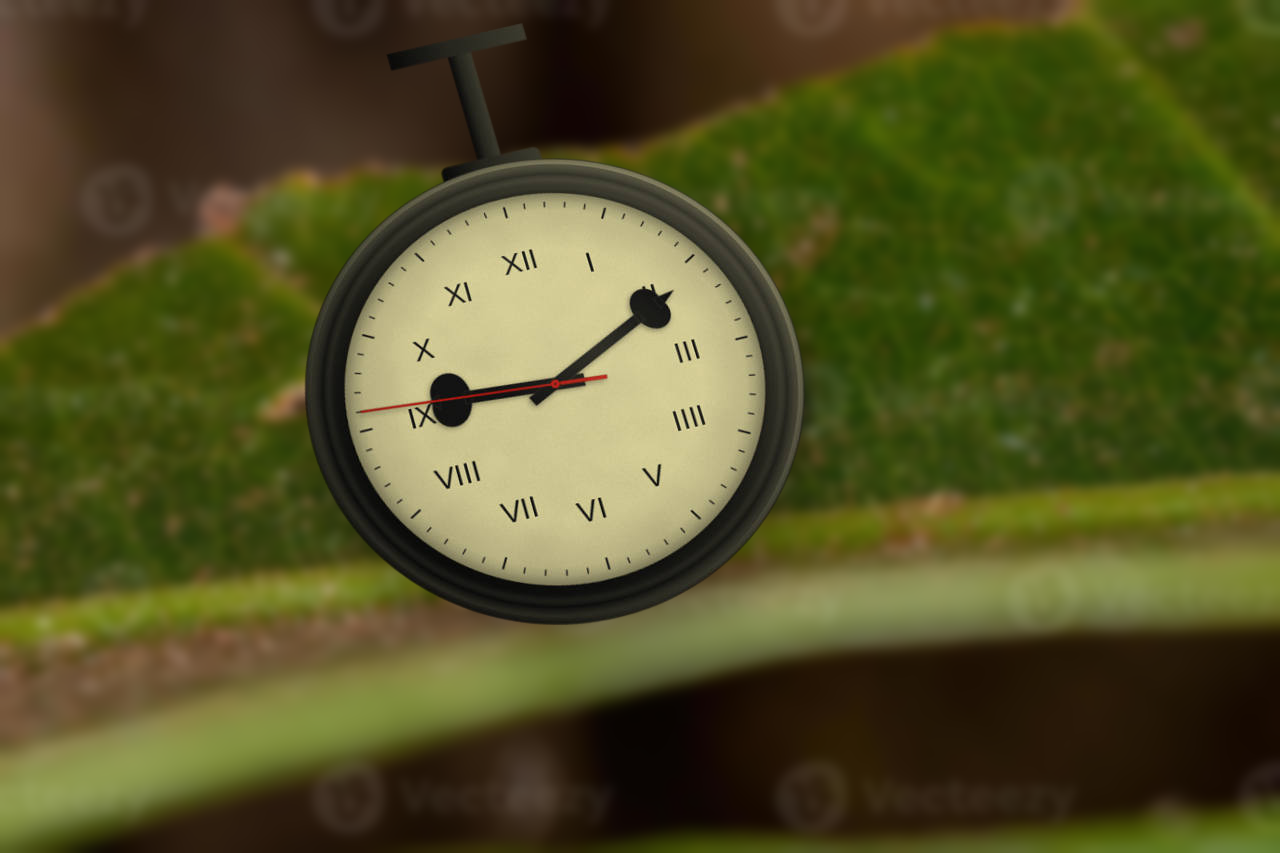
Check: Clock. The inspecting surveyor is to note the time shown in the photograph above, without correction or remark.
9:10:46
